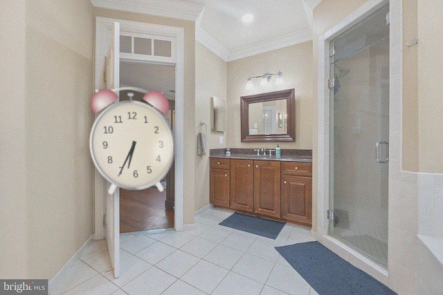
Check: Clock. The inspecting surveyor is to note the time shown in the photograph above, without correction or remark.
6:35
